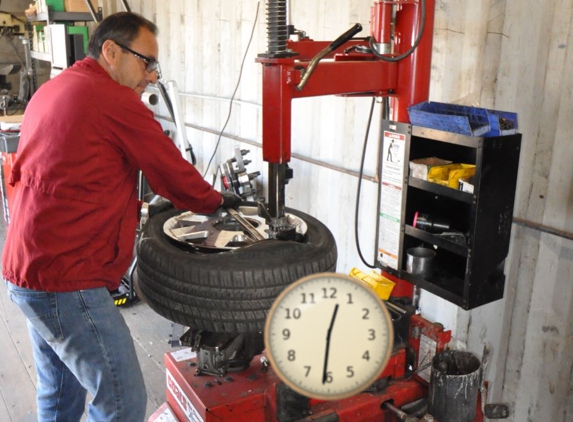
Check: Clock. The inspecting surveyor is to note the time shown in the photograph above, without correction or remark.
12:31
